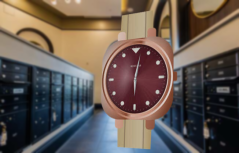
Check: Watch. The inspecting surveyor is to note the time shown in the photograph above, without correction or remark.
6:02
